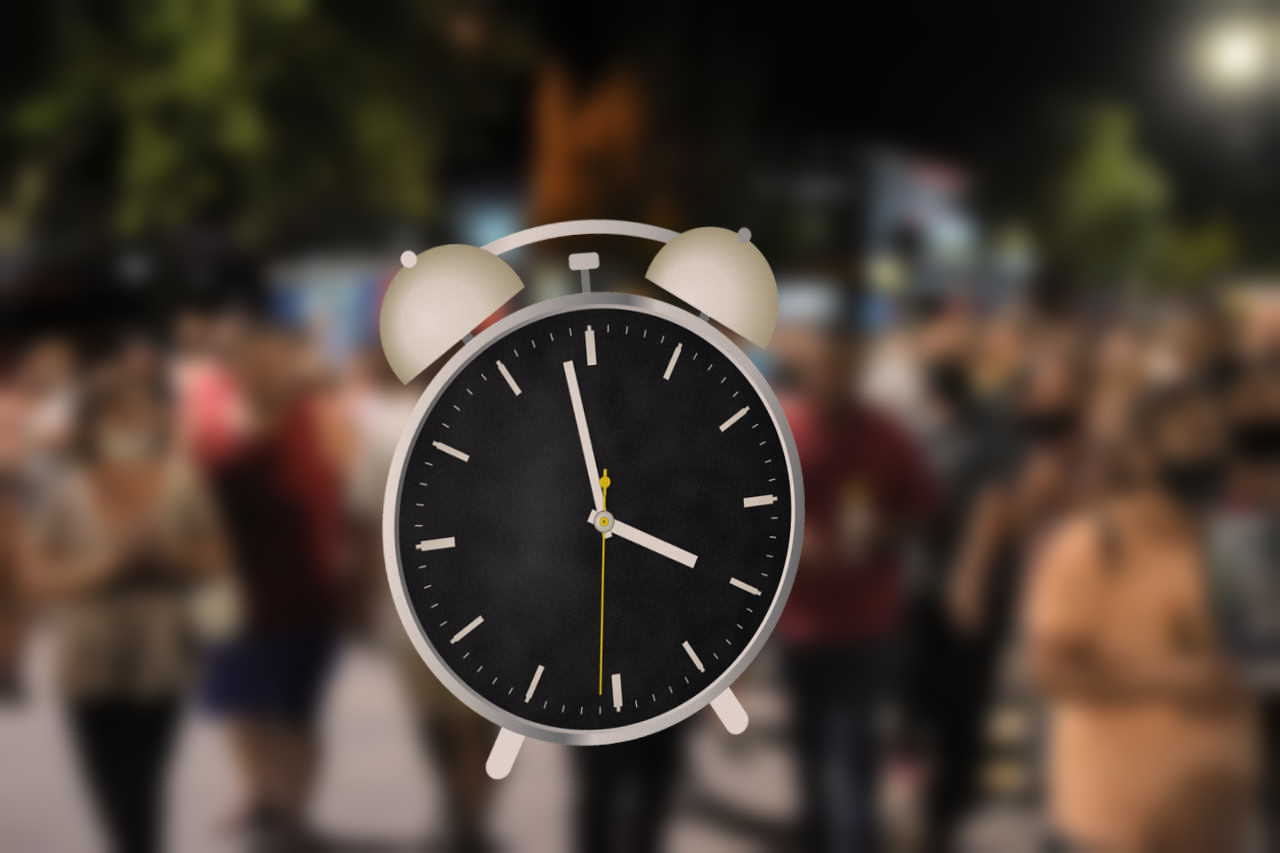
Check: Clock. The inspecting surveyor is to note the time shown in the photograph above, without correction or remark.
3:58:31
